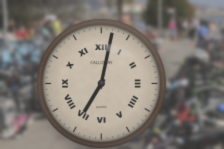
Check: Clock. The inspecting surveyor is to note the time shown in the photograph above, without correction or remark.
7:02
